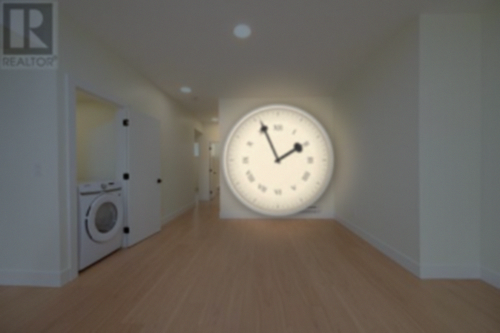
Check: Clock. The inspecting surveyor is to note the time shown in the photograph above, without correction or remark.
1:56
